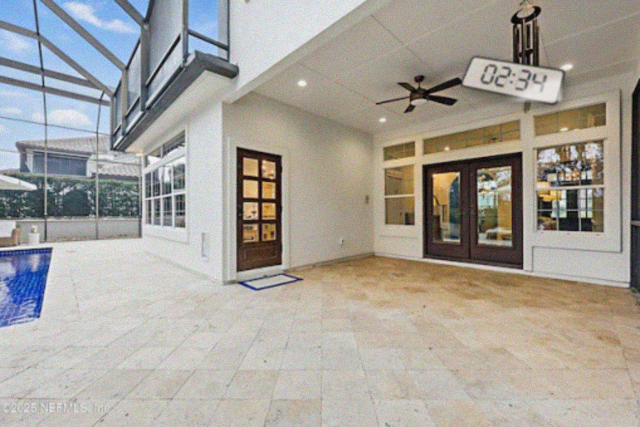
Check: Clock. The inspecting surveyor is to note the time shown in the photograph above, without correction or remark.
2:34
